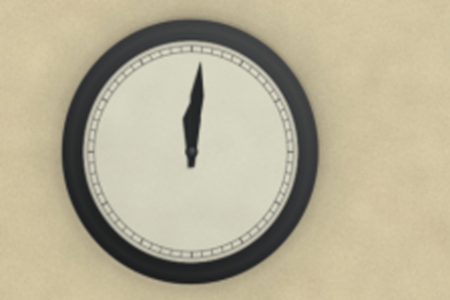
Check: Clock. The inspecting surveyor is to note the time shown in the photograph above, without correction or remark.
12:01
